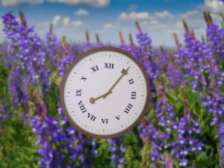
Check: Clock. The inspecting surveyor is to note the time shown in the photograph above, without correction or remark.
8:06
